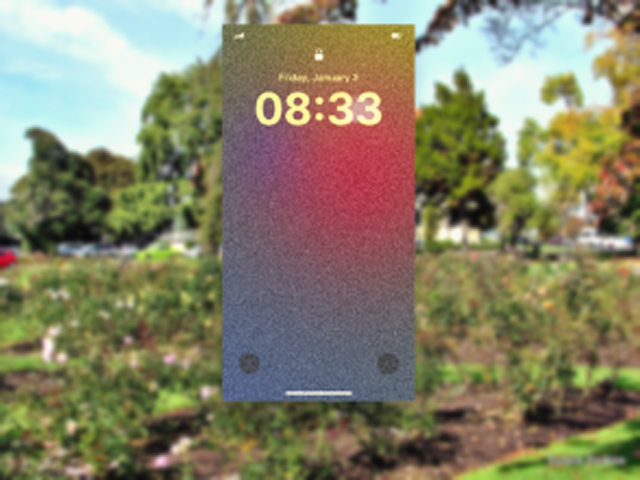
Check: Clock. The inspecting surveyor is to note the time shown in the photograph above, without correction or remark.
8:33
